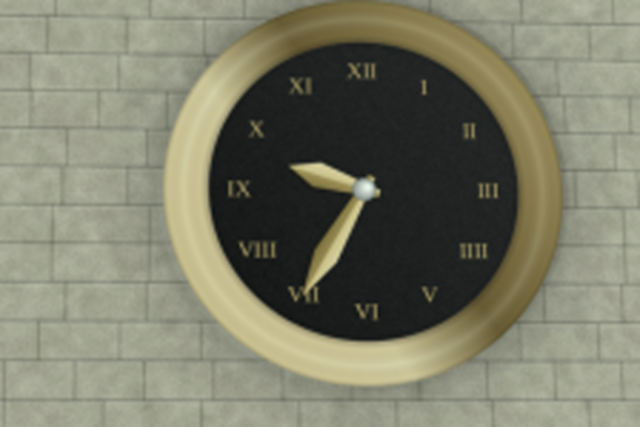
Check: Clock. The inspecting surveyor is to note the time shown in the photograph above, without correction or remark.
9:35
